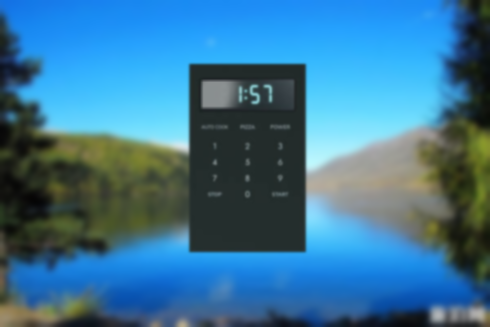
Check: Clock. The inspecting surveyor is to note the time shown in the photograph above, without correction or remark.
1:57
